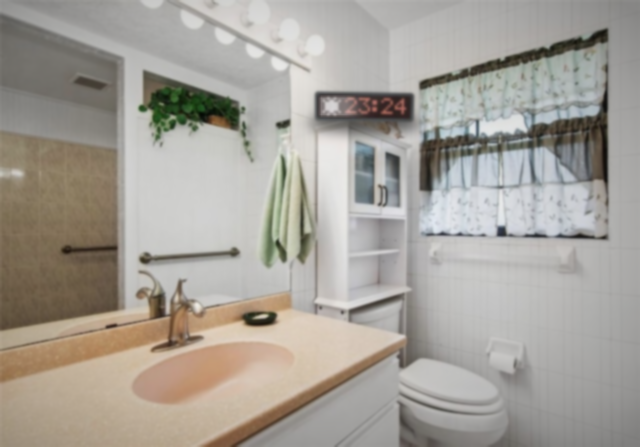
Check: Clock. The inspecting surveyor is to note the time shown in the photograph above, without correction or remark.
23:24
